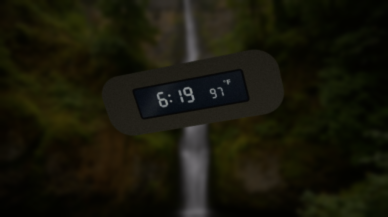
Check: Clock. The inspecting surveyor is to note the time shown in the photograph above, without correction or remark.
6:19
